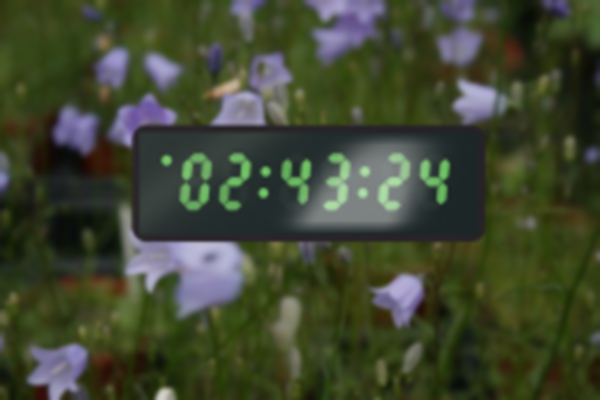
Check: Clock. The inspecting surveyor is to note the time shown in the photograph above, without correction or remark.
2:43:24
